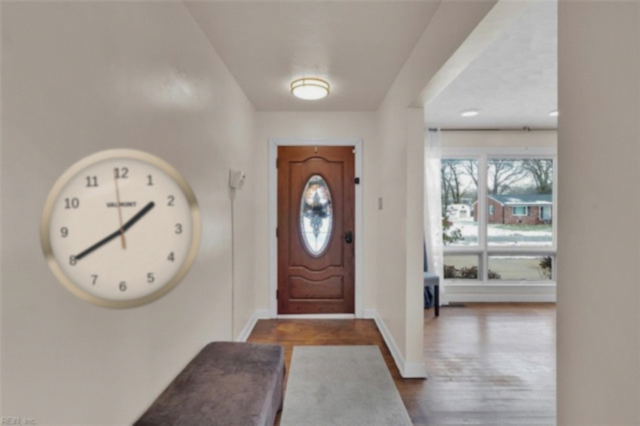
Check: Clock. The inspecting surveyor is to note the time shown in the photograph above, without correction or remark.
1:39:59
